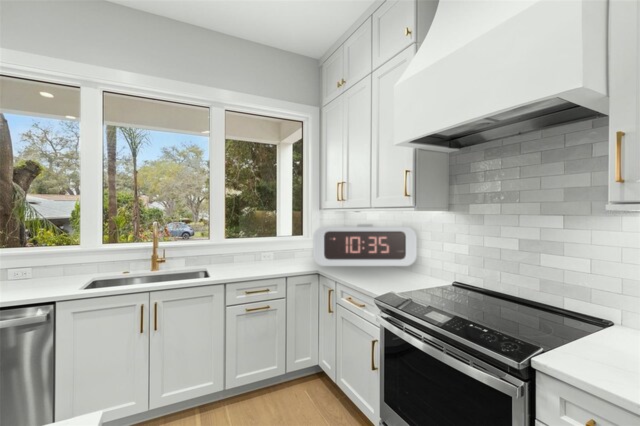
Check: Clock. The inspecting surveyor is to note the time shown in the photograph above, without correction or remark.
10:35
